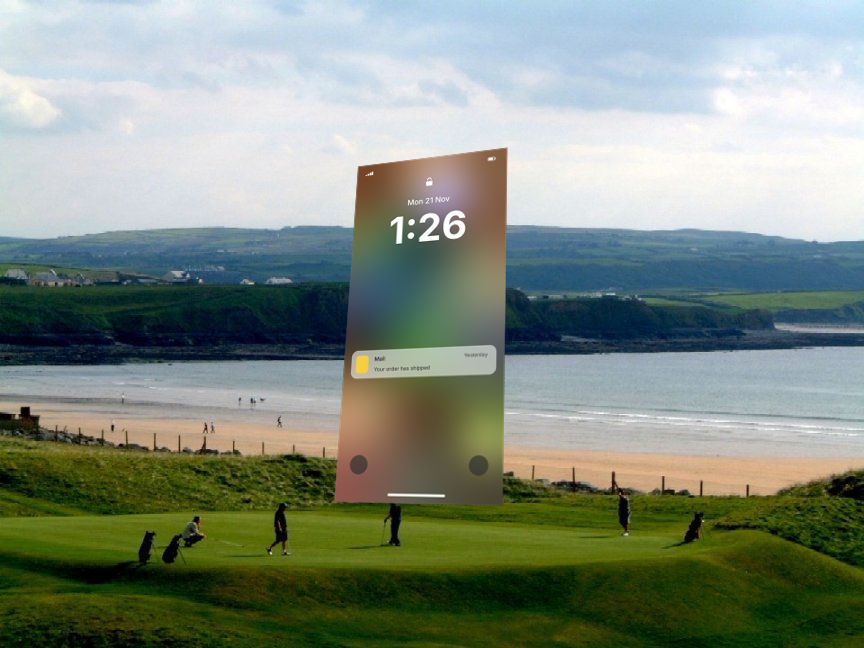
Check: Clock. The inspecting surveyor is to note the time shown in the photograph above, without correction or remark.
1:26
